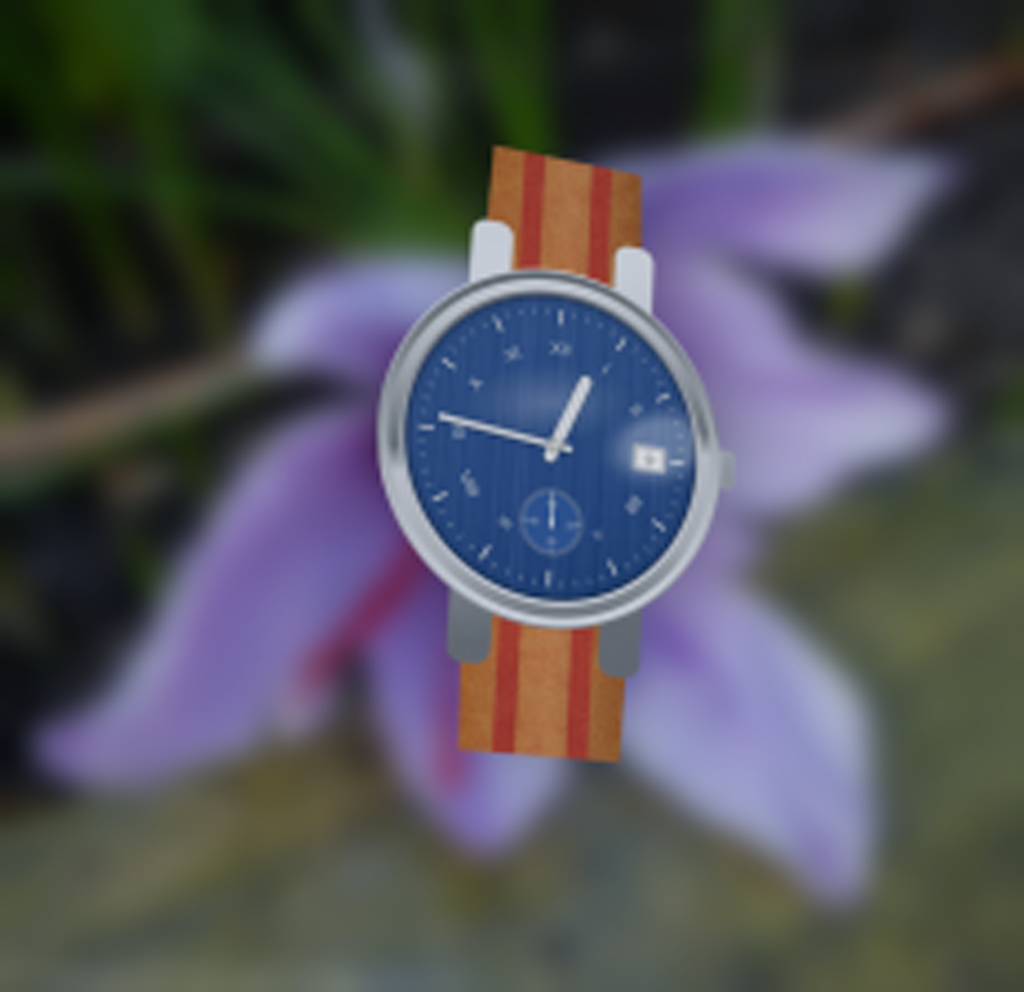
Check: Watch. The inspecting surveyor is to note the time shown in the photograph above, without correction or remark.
12:46
